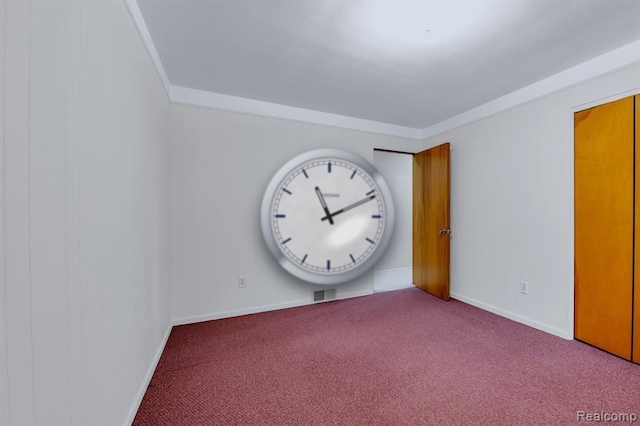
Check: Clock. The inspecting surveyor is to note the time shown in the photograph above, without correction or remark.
11:11
